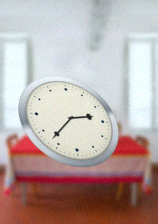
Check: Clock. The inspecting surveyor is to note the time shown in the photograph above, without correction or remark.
2:37
